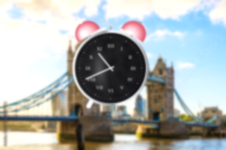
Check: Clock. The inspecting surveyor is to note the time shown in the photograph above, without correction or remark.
10:41
